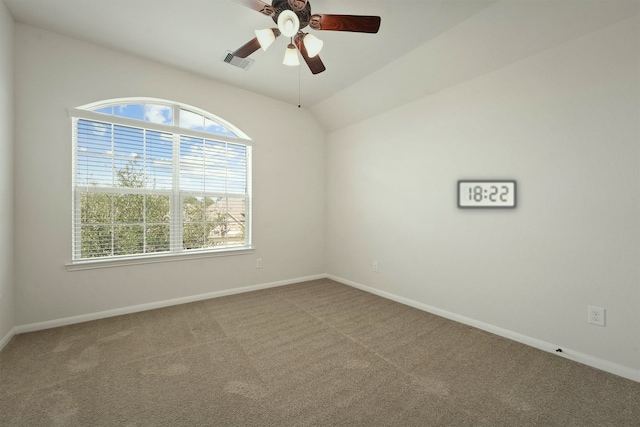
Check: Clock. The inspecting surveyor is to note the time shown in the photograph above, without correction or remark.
18:22
